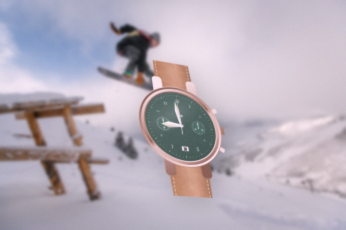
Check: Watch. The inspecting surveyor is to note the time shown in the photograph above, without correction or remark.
8:59
